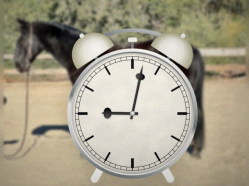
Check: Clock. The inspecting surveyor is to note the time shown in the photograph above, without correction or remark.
9:02
